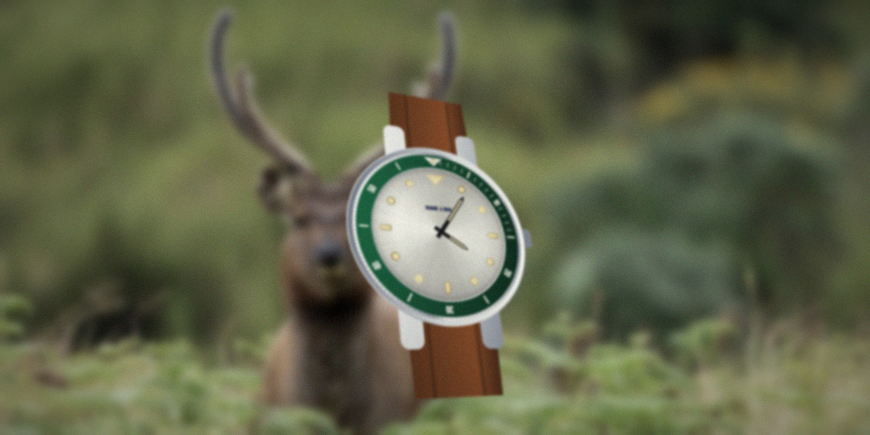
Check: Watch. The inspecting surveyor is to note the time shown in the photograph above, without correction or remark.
4:06
